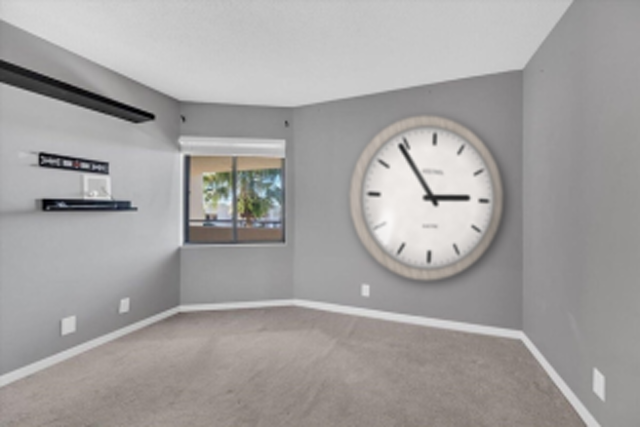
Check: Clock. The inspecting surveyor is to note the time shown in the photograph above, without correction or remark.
2:54
